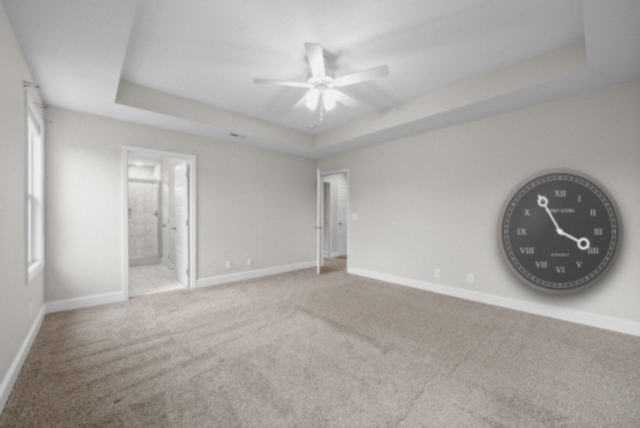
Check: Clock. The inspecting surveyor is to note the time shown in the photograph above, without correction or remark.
3:55
